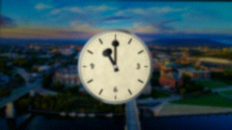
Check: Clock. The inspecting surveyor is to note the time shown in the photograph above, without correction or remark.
11:00
